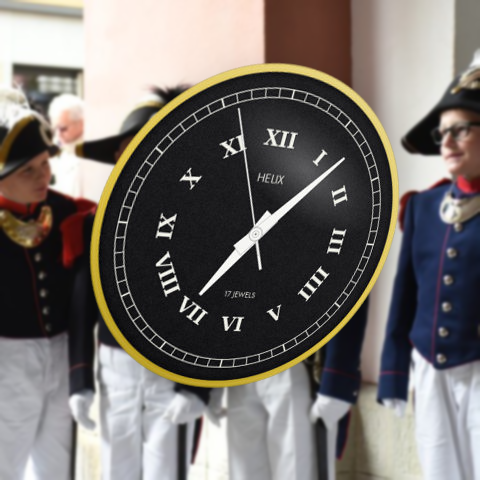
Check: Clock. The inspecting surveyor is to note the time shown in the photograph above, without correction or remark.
7:06:56
